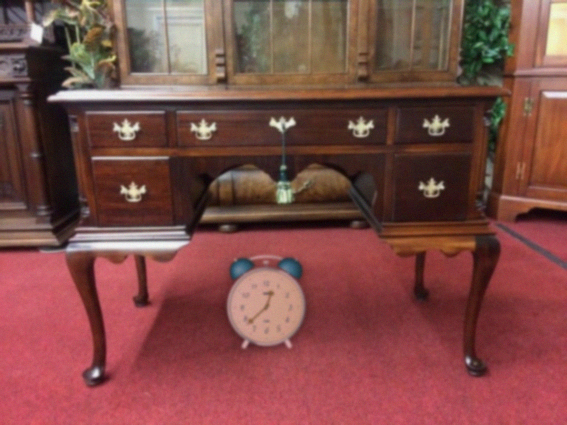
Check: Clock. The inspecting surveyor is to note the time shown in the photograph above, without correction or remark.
12:38
